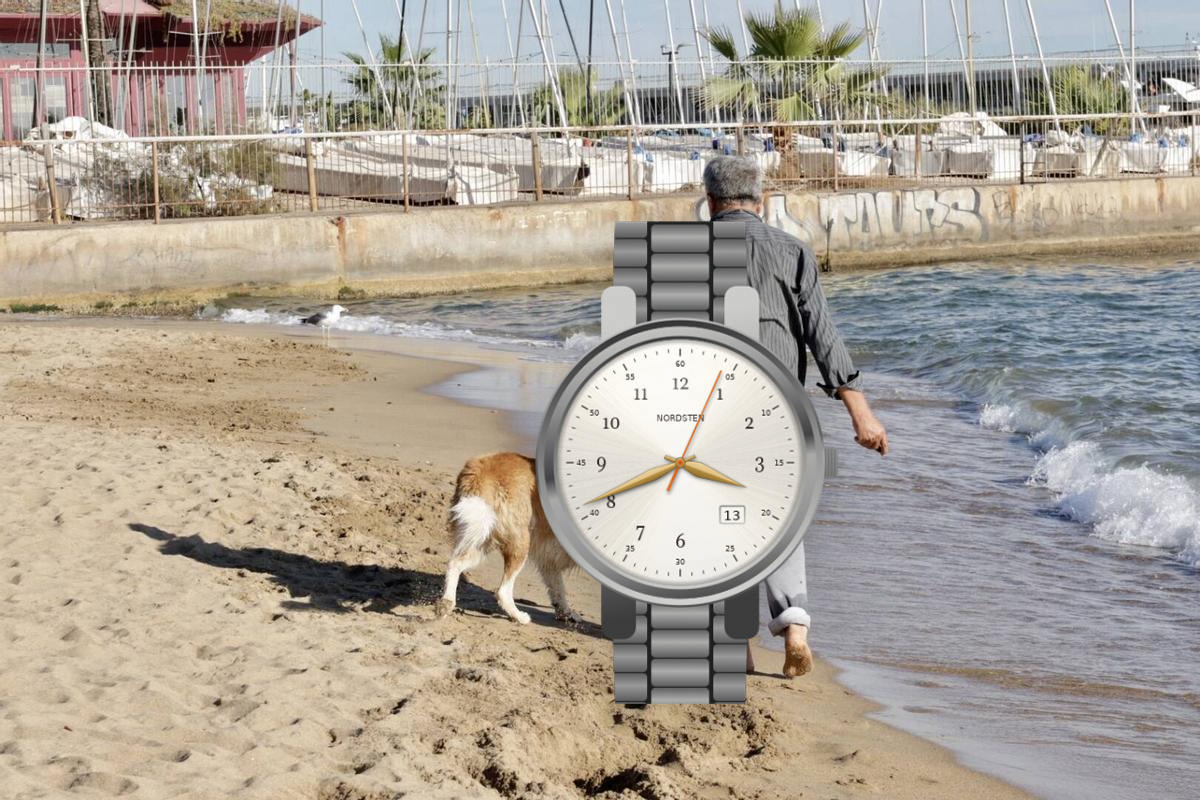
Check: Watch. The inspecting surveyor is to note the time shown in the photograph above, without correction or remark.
3:41:04
